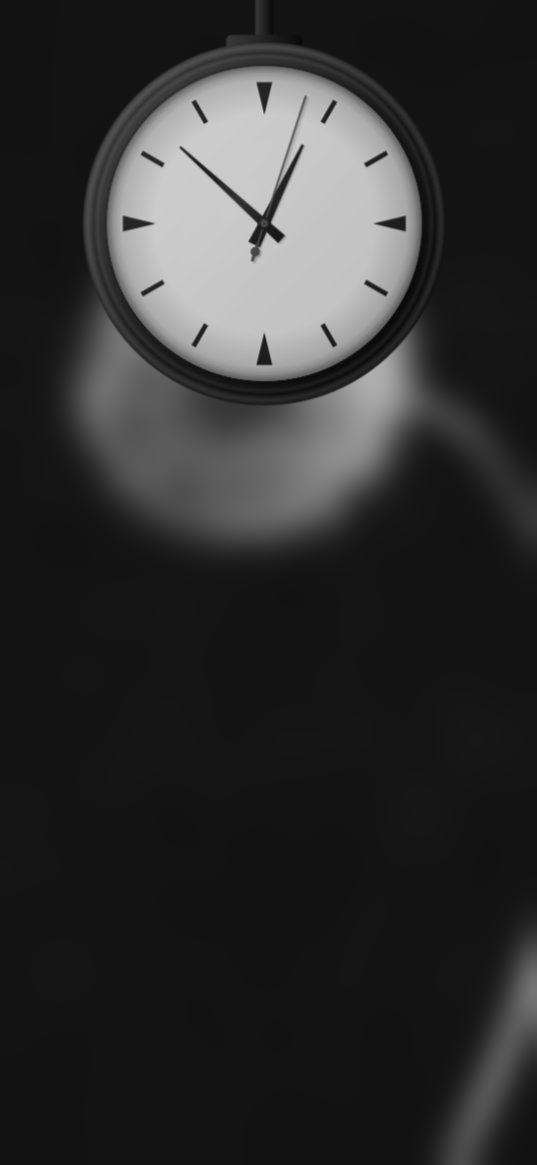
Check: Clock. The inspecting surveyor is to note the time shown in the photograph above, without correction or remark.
12:52:03
